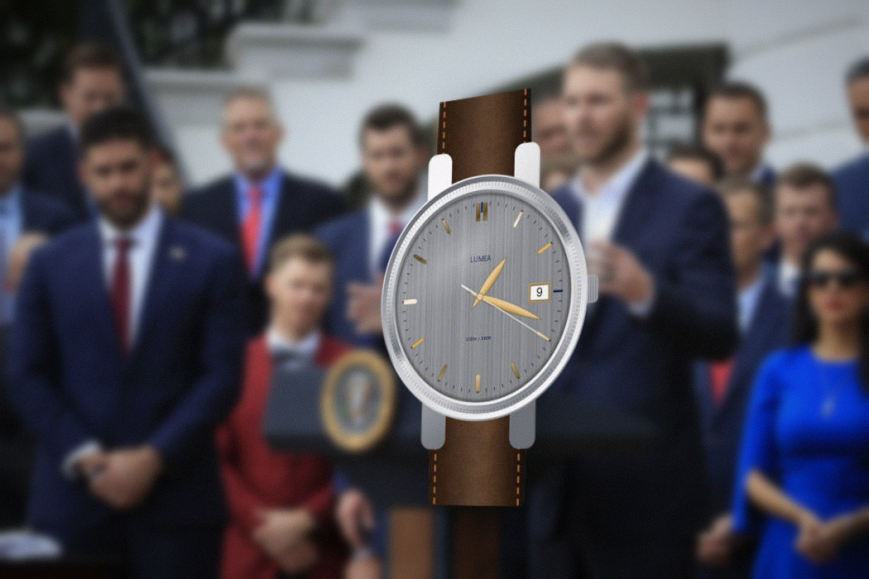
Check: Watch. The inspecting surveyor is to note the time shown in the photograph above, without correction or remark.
1:18:20
